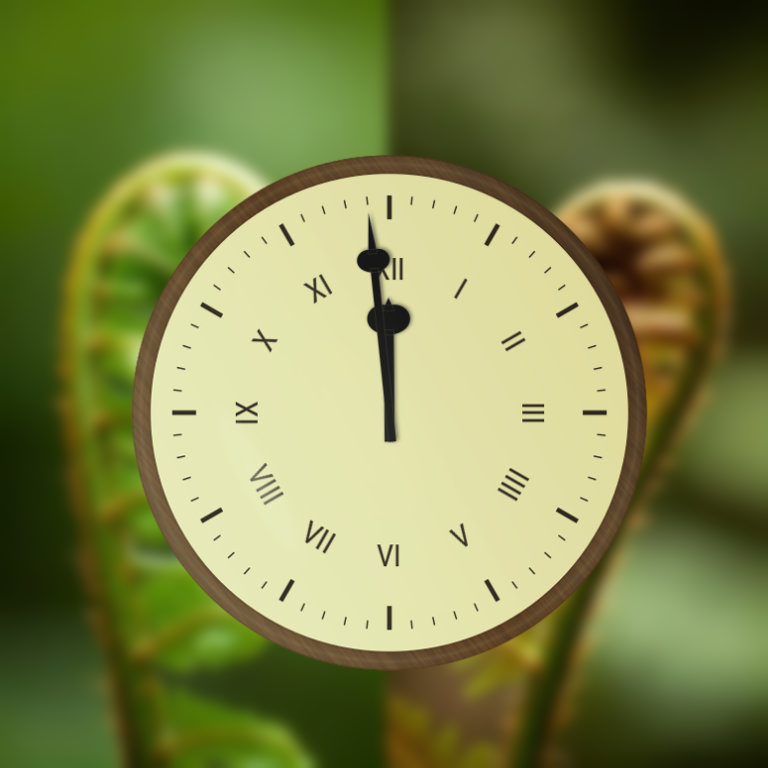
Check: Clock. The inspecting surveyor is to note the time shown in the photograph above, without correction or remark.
11:59
